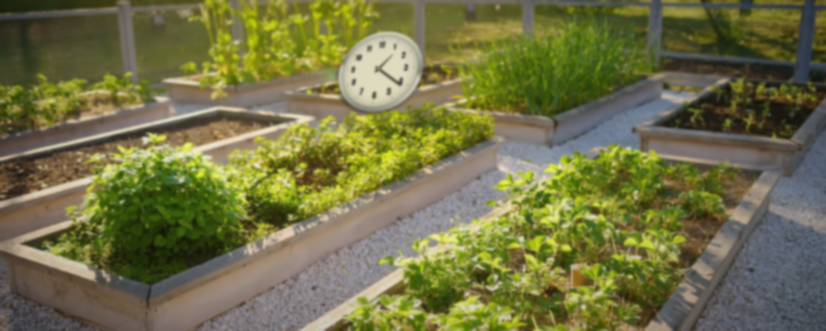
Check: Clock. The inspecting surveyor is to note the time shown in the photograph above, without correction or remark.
1:21
